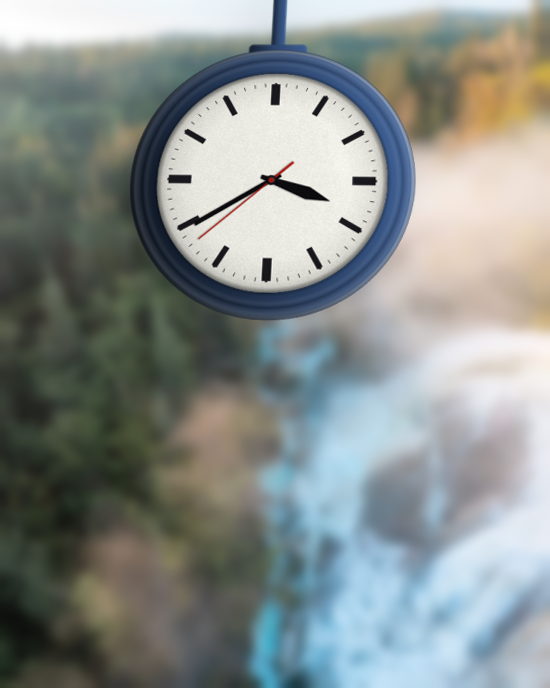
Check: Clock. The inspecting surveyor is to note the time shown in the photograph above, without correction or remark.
3:39:38
